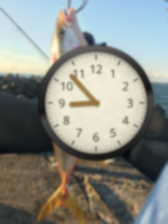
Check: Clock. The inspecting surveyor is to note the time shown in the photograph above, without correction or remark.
8:53
